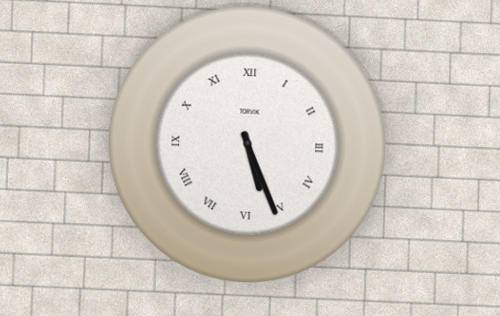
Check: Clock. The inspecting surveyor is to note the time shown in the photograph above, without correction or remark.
5:26
